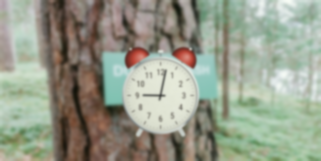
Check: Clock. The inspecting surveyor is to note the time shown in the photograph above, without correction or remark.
9:02
